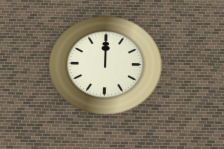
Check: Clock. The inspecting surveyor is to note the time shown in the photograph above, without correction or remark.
12:00
